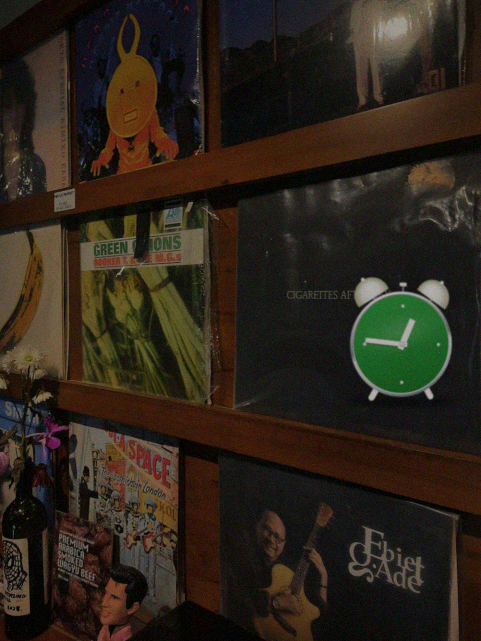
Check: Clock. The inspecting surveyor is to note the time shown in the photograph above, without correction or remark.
12:46
